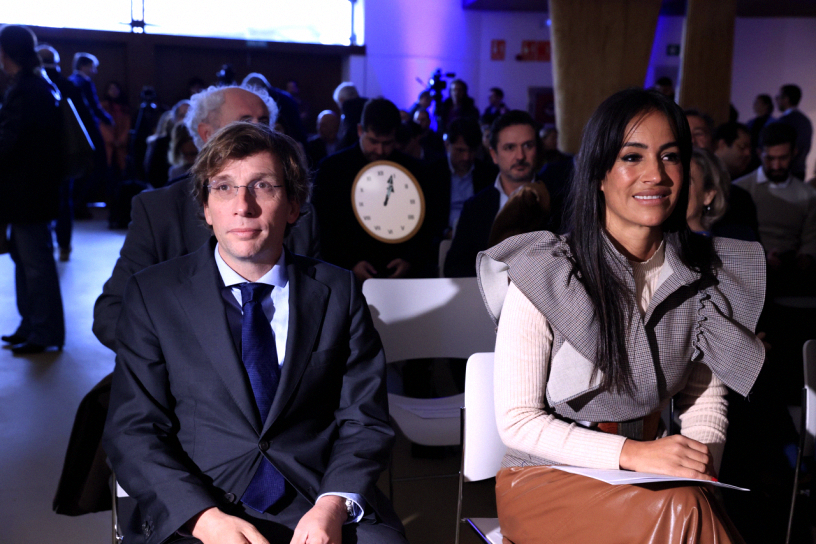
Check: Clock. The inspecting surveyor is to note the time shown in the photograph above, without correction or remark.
1:04
